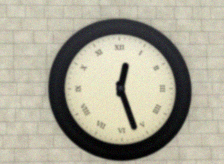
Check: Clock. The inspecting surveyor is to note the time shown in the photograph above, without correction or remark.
12:27
